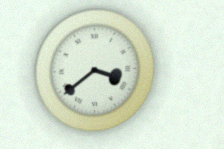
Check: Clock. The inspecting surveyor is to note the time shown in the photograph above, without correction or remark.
3:39
